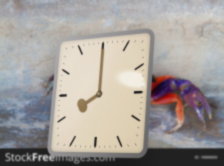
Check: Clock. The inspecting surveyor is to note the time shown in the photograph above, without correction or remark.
8:00
